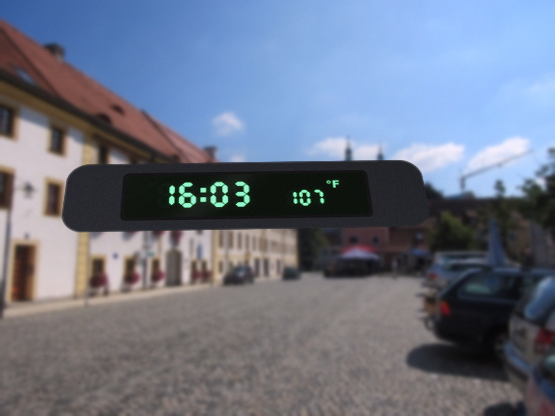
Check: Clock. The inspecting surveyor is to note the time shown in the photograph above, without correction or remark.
16:03
